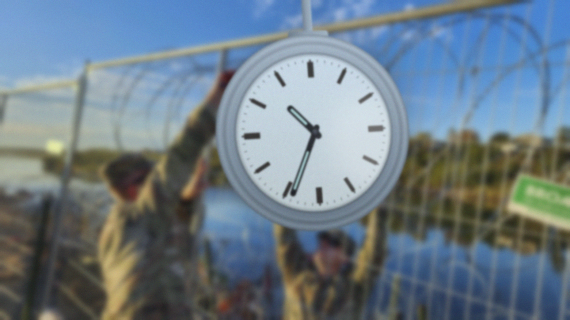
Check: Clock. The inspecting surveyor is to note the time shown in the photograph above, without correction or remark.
10:34
